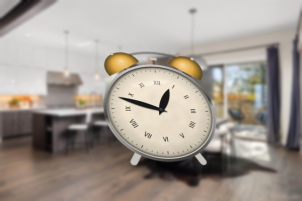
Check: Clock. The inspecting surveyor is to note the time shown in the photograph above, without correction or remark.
12:48
